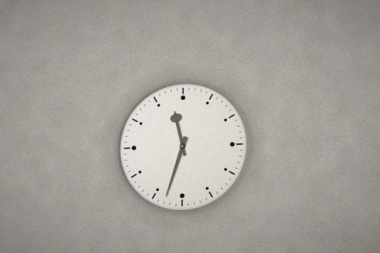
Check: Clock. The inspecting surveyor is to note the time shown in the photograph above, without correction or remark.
11:33
